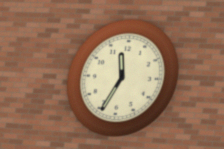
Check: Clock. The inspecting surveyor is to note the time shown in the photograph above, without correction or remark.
11:34
